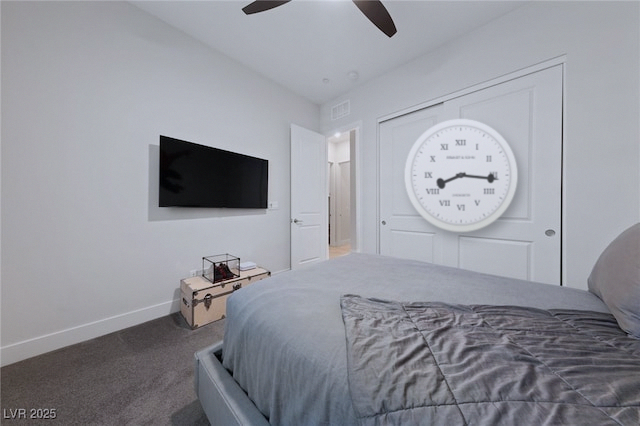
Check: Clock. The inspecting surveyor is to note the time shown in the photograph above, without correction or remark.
8:16
